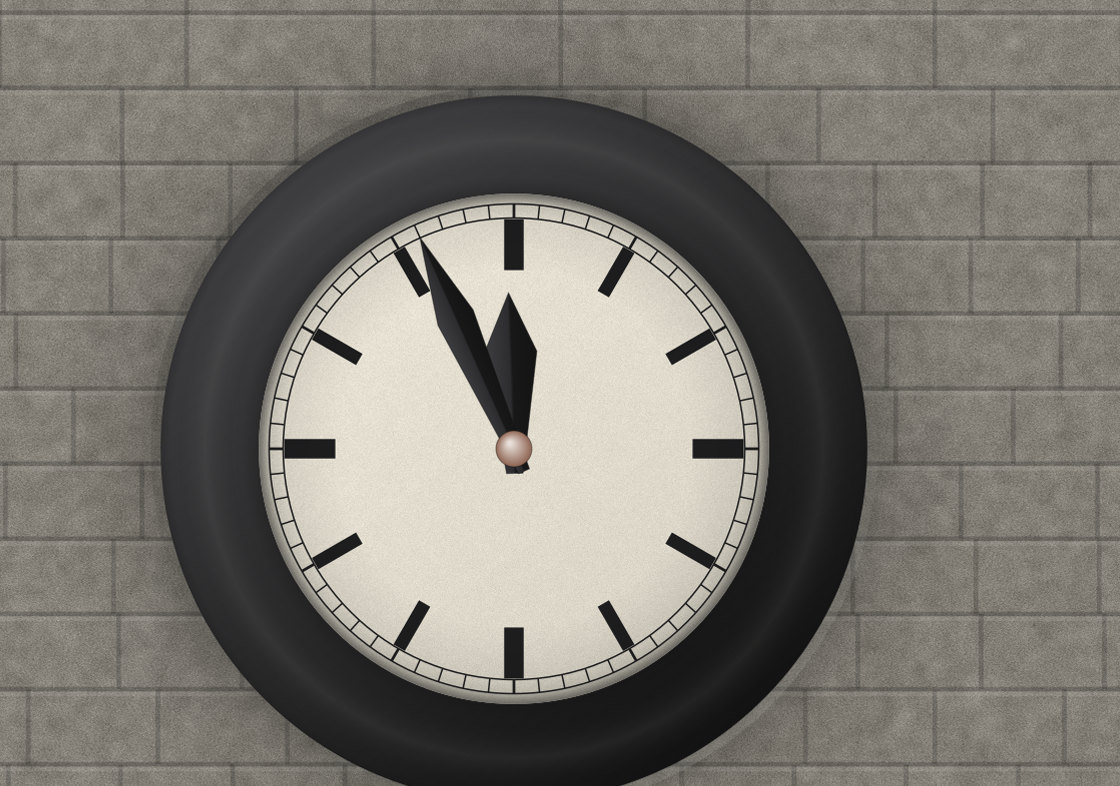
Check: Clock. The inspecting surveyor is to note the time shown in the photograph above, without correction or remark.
11:56
